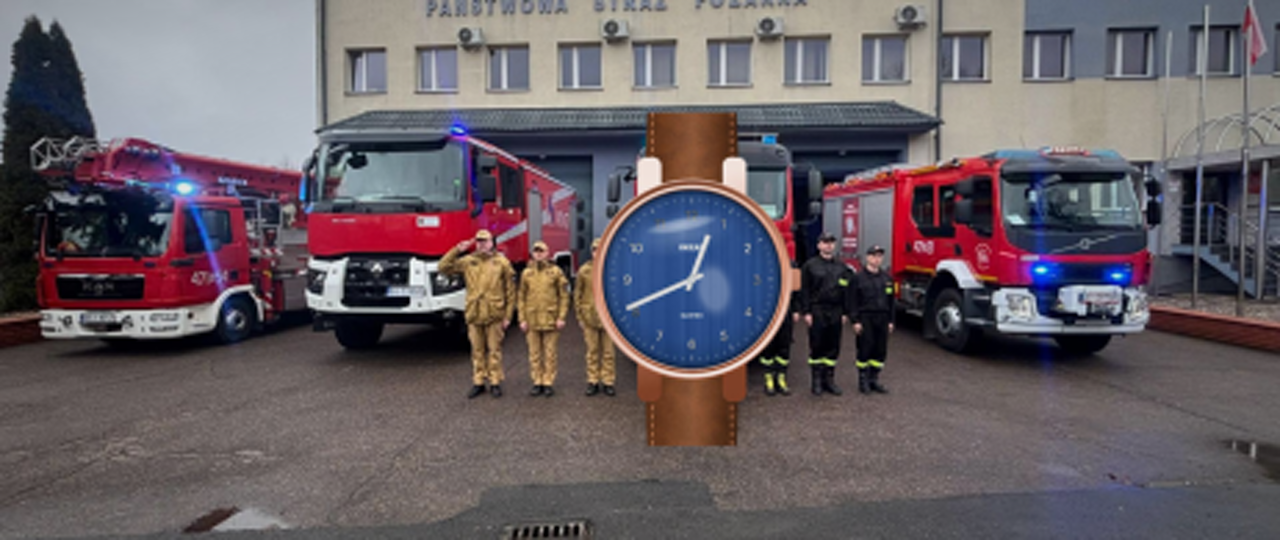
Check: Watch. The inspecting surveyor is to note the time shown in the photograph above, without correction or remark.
12:41
